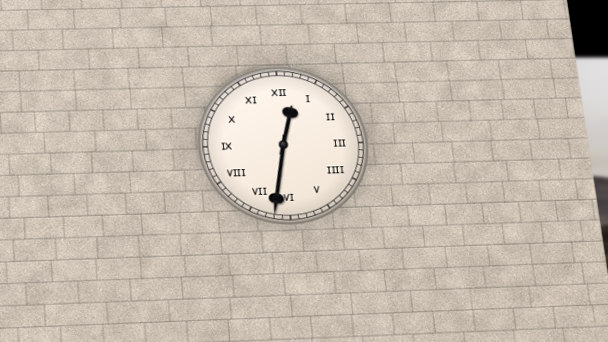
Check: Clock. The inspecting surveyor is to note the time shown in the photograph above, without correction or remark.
12:32
